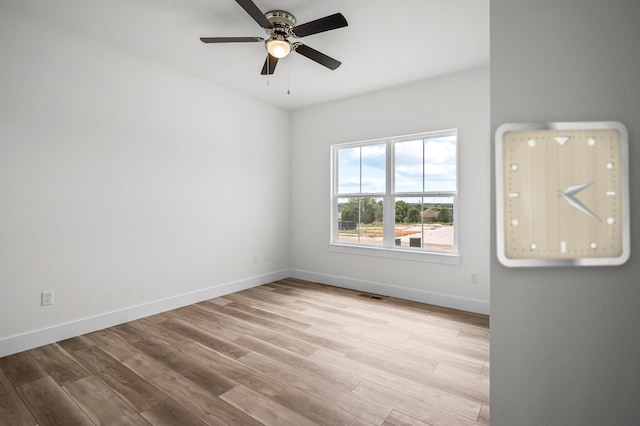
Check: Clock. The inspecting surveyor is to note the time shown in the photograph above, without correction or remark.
2:21
